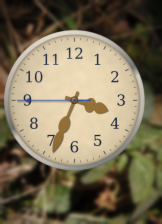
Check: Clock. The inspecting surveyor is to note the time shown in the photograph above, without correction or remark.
3:33:45
